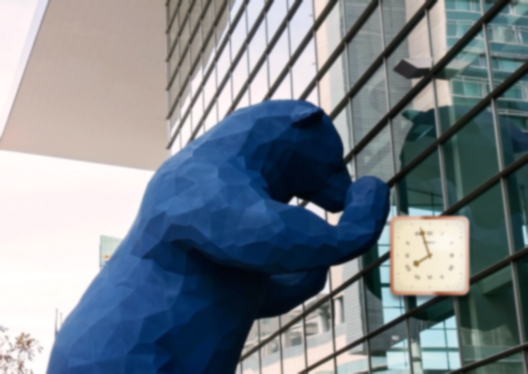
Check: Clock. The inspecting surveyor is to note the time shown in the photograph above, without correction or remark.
7:57
